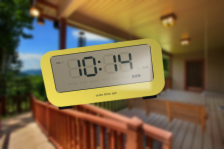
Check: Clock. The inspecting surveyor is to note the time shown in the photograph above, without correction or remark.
10:14
